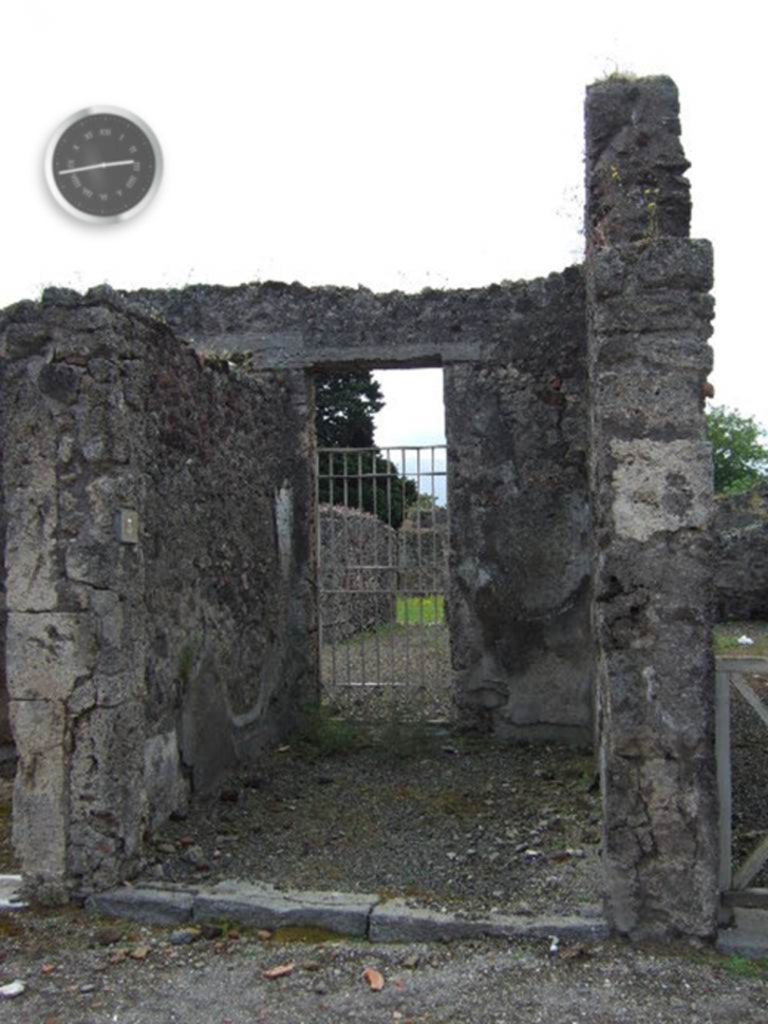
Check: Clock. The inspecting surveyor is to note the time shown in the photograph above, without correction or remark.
2:43
